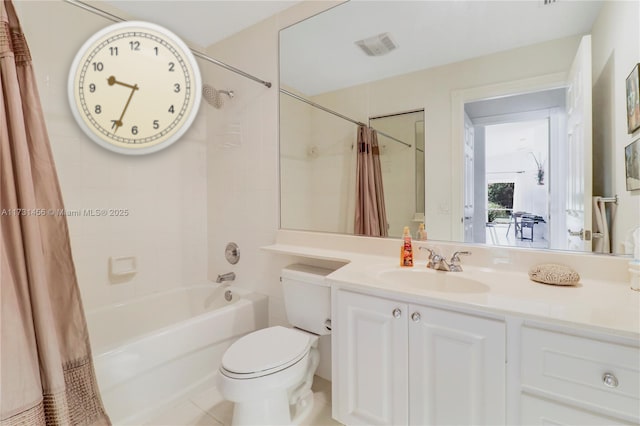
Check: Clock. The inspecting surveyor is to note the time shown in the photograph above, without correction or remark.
9:34
